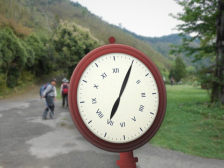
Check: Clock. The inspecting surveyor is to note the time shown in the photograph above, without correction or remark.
7:05
